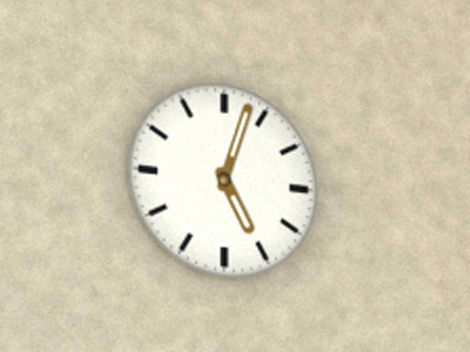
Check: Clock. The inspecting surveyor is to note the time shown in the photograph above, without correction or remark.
5:03
